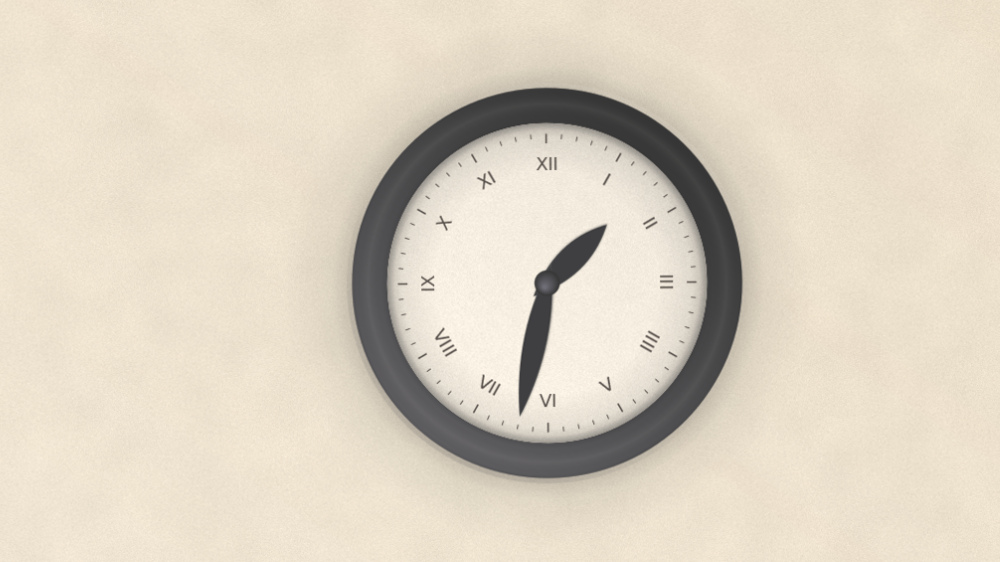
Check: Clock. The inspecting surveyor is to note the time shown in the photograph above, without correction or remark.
1:32
